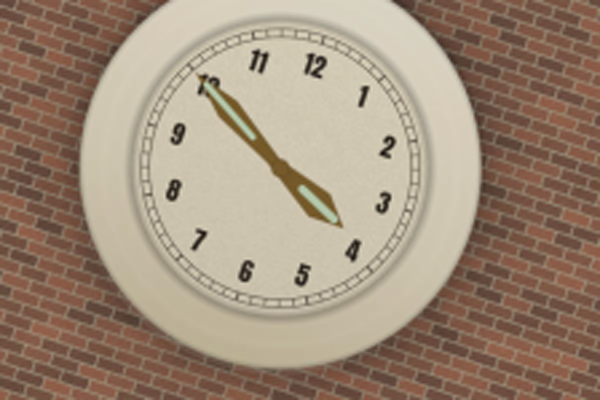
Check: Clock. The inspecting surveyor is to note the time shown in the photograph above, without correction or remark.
3:50
